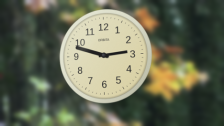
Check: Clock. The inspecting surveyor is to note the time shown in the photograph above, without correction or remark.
2:48
